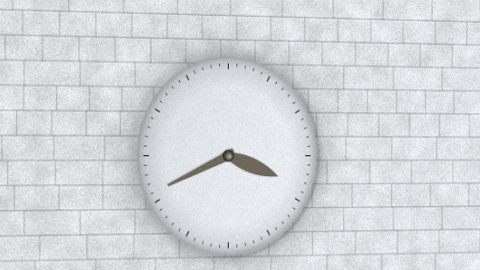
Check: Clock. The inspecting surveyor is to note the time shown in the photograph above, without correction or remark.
3:41
